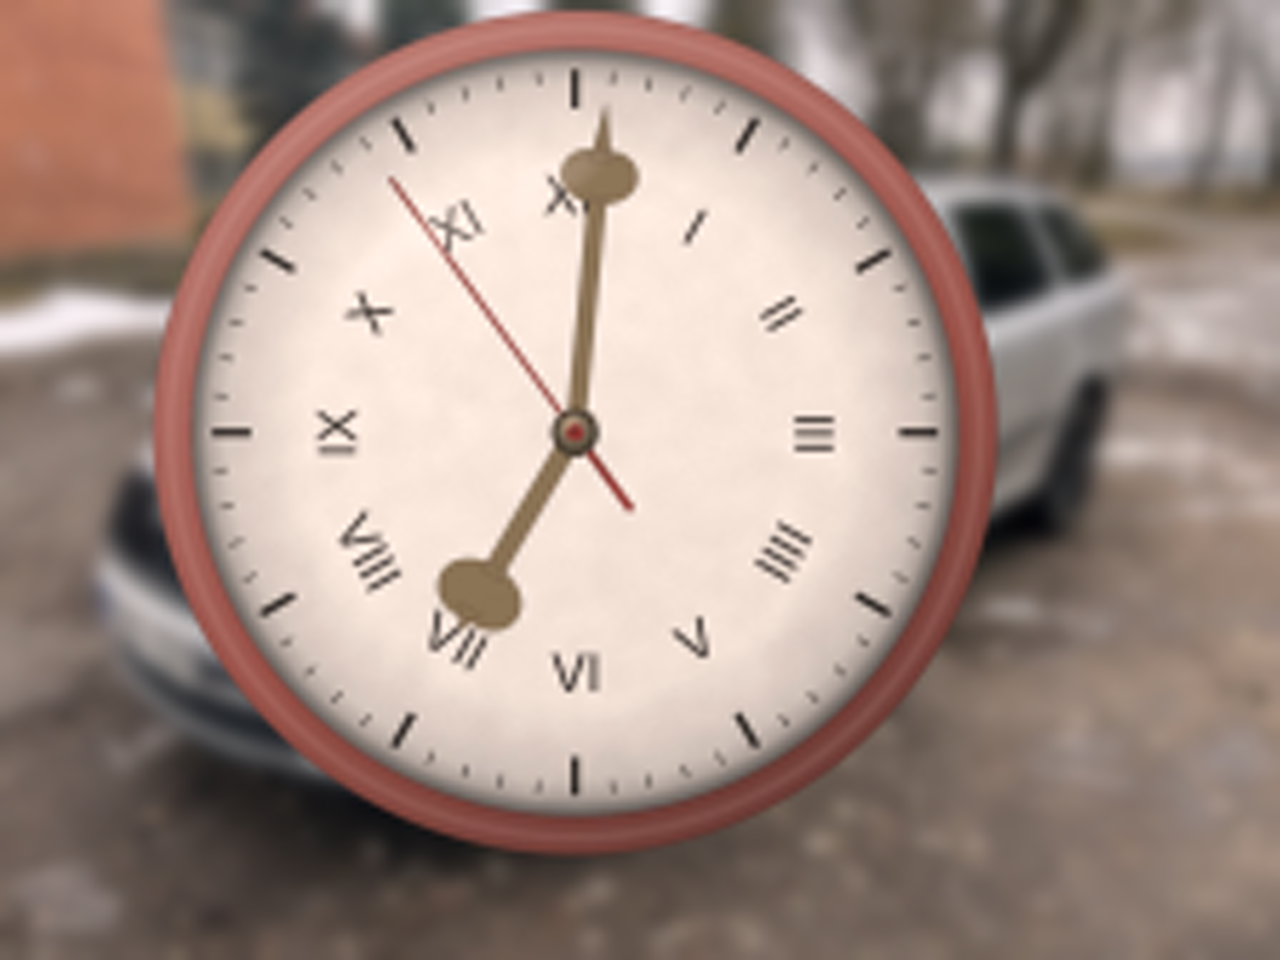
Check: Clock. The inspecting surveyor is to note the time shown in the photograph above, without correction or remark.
7:00:54
